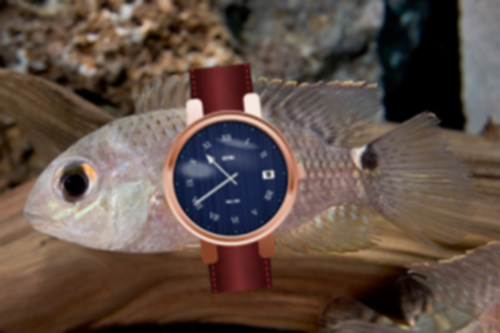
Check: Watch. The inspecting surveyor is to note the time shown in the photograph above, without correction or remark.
10:40
